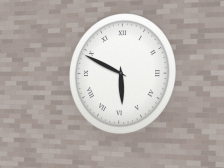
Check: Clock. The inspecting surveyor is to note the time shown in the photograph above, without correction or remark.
5:49
